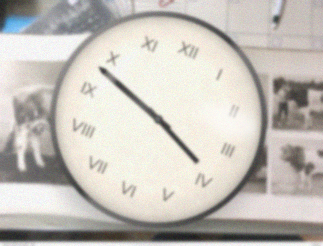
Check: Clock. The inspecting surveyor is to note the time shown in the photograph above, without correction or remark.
3:48
